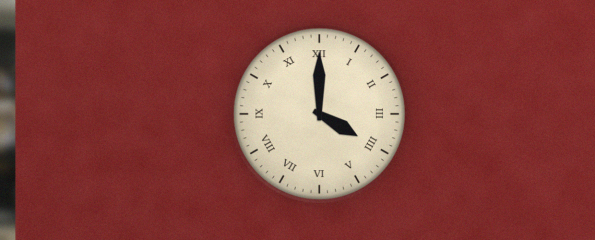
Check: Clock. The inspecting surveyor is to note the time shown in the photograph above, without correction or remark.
4:00
